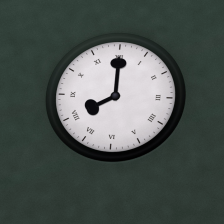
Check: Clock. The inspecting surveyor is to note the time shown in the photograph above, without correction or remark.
8:00
